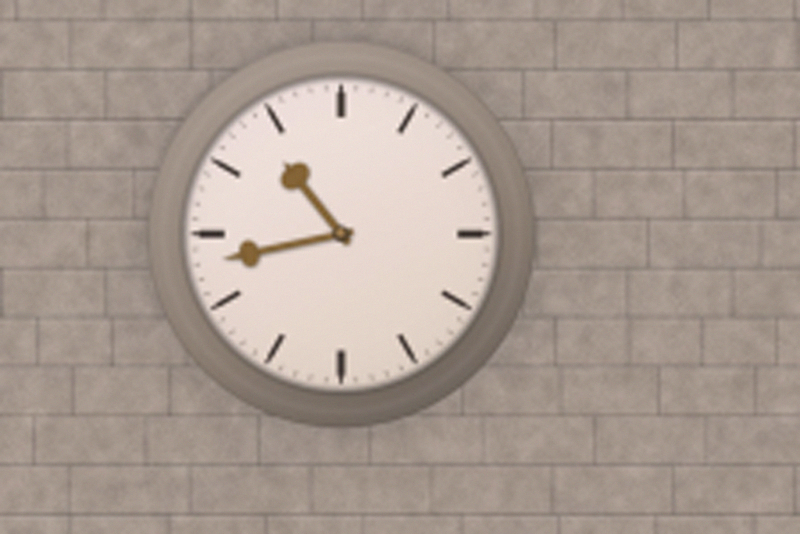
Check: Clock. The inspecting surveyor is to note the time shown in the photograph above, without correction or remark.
10:43
